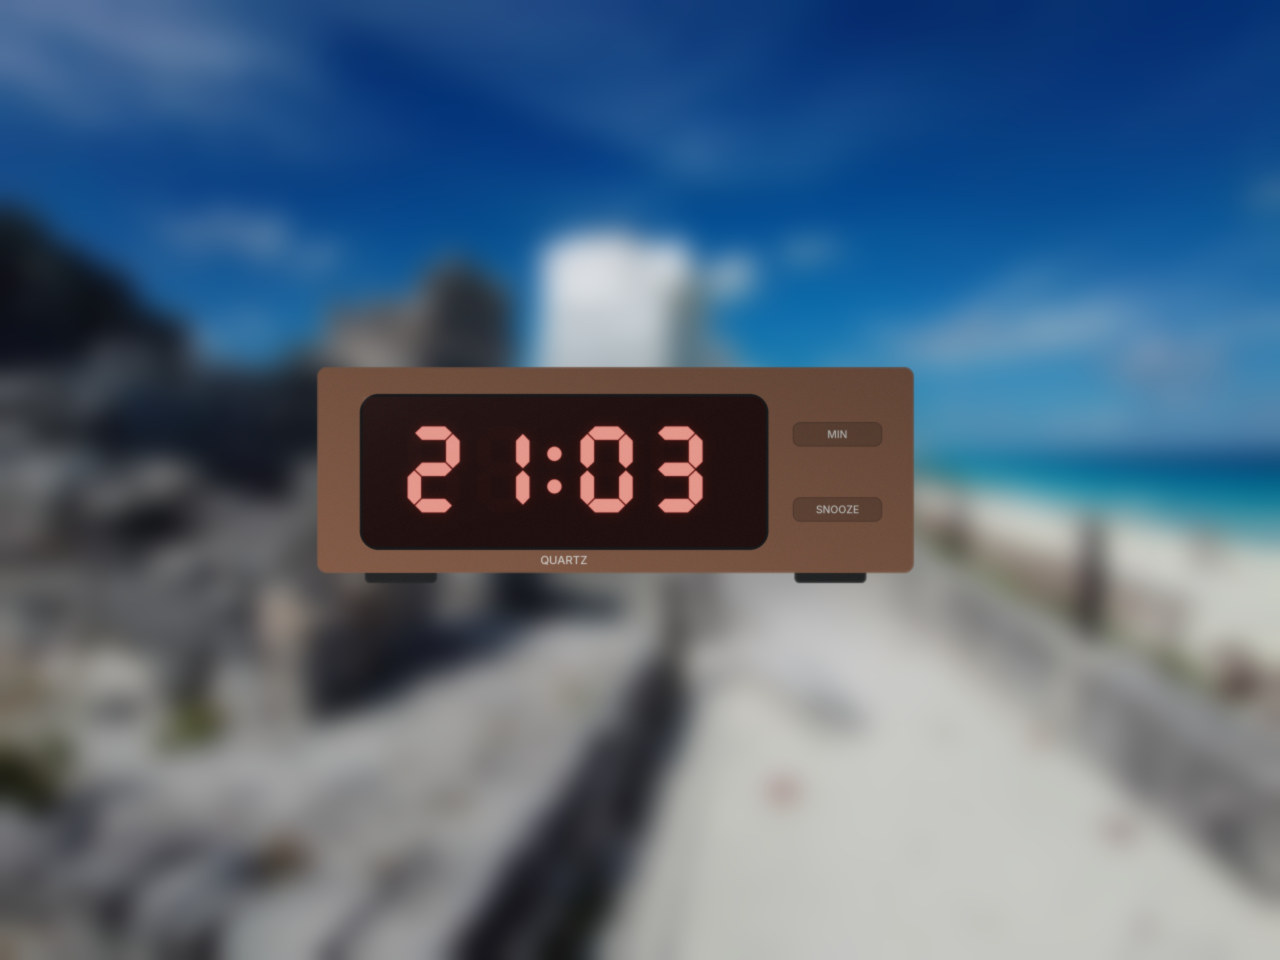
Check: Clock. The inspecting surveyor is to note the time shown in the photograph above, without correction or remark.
21:03
